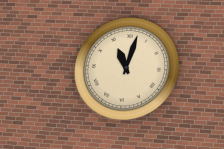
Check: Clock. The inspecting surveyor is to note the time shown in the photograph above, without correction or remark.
11:02
